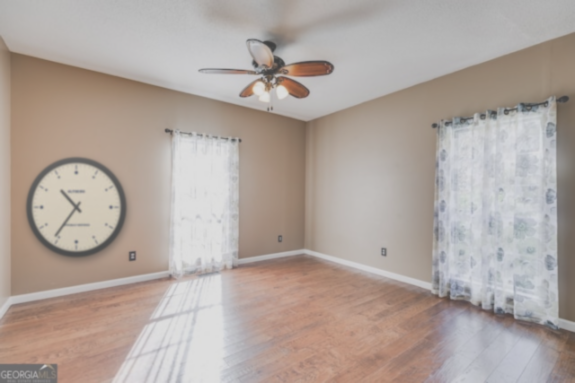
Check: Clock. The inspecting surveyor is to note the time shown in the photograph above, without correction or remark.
10:36
